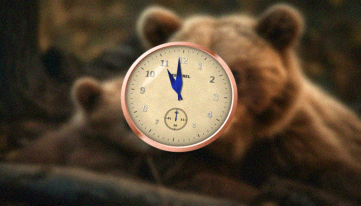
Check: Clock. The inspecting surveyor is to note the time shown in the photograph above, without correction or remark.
10:59
